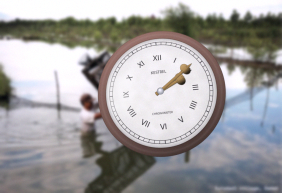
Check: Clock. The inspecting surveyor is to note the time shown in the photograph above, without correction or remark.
2:09
